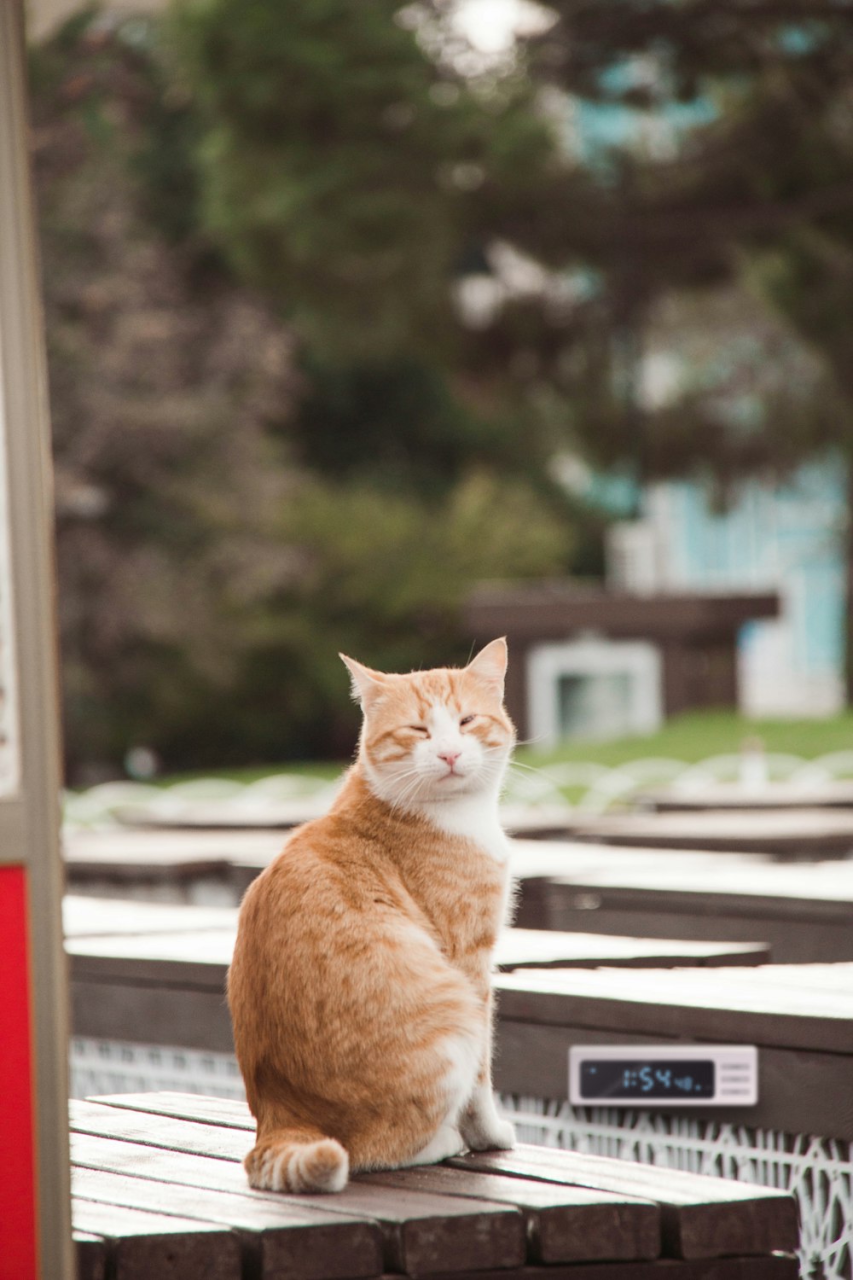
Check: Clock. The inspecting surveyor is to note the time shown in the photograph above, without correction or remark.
1:54
